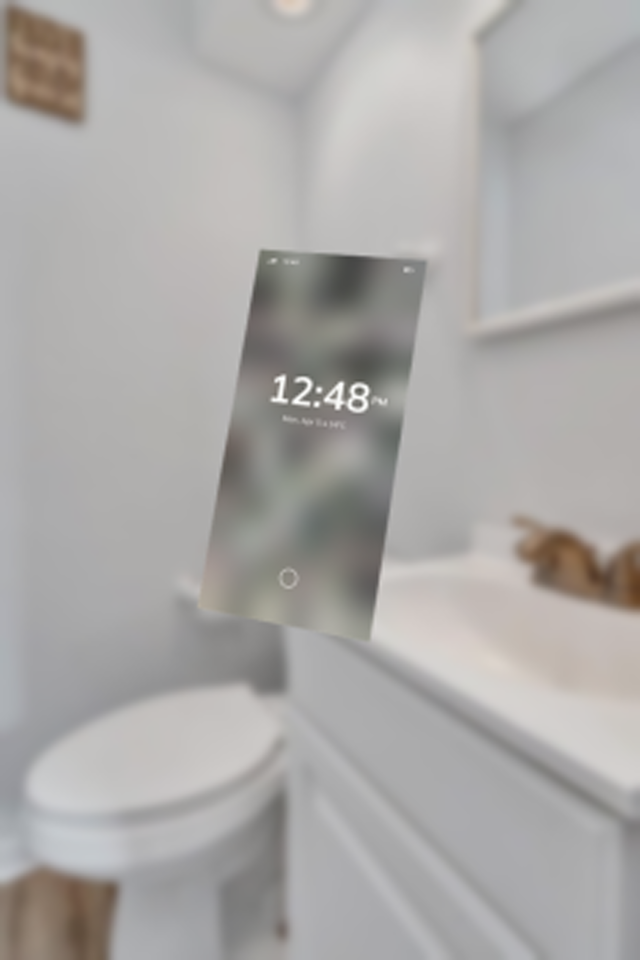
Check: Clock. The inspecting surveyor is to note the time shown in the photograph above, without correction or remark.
12:48
